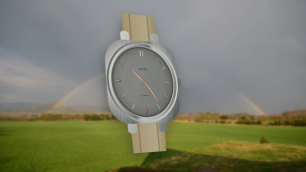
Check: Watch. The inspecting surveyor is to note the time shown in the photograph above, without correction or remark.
10:24
